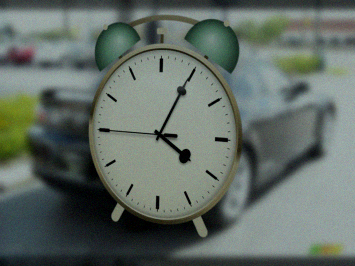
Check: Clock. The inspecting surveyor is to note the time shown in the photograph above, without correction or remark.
4:04:45
